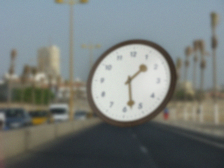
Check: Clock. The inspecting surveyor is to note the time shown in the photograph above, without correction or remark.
1:28
